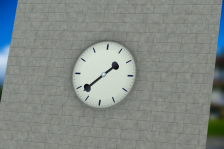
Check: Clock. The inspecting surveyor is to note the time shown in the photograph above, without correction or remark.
1:38
